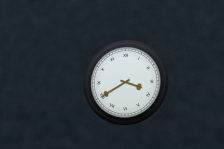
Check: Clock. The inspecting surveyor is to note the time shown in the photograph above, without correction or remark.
3:40
